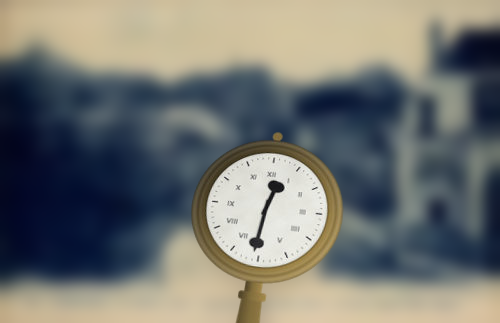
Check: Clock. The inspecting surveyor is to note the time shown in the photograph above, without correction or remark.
12:31
